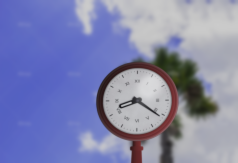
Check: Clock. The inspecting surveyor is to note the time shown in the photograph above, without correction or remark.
8:21
